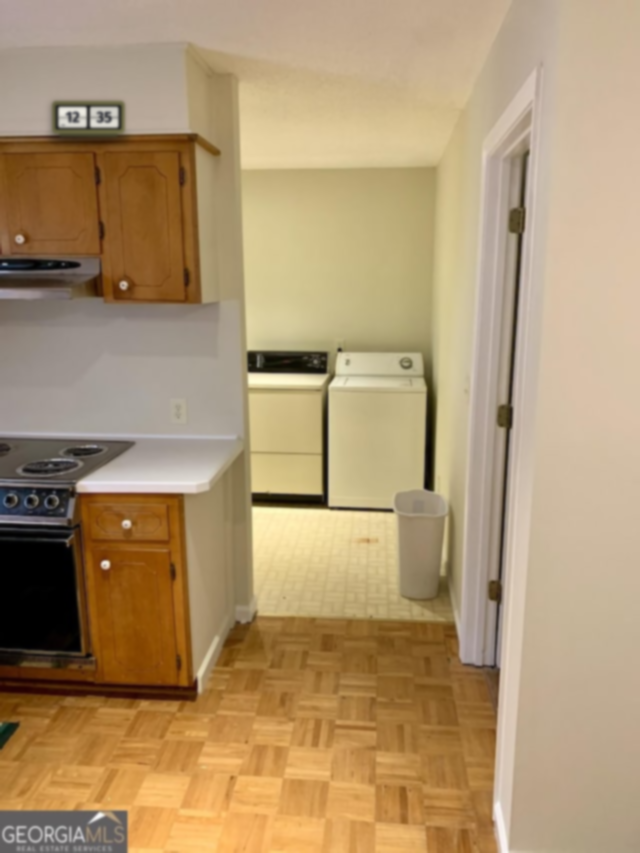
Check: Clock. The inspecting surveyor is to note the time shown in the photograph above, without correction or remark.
12:35
